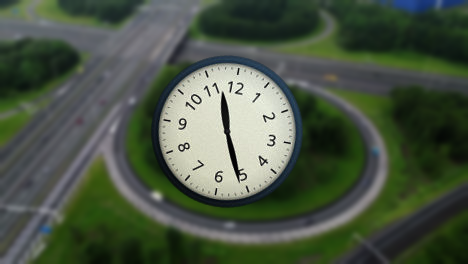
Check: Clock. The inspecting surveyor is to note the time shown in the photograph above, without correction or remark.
11:26
